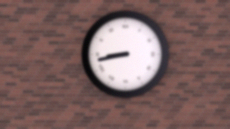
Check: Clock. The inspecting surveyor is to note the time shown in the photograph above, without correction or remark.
8:43
